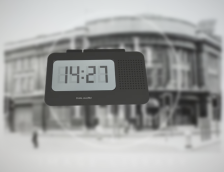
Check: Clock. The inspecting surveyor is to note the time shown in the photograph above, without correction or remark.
14:27
